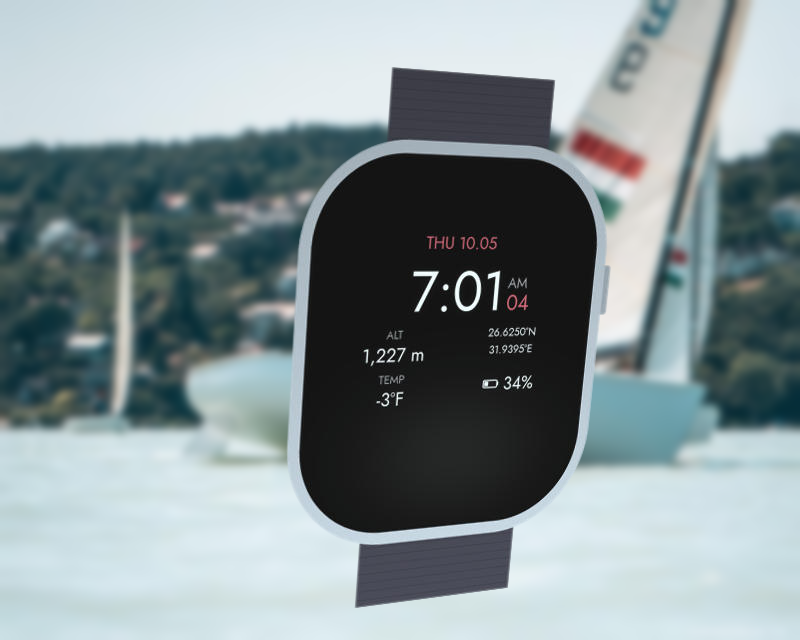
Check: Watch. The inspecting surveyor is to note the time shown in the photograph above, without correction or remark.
7:01:04
